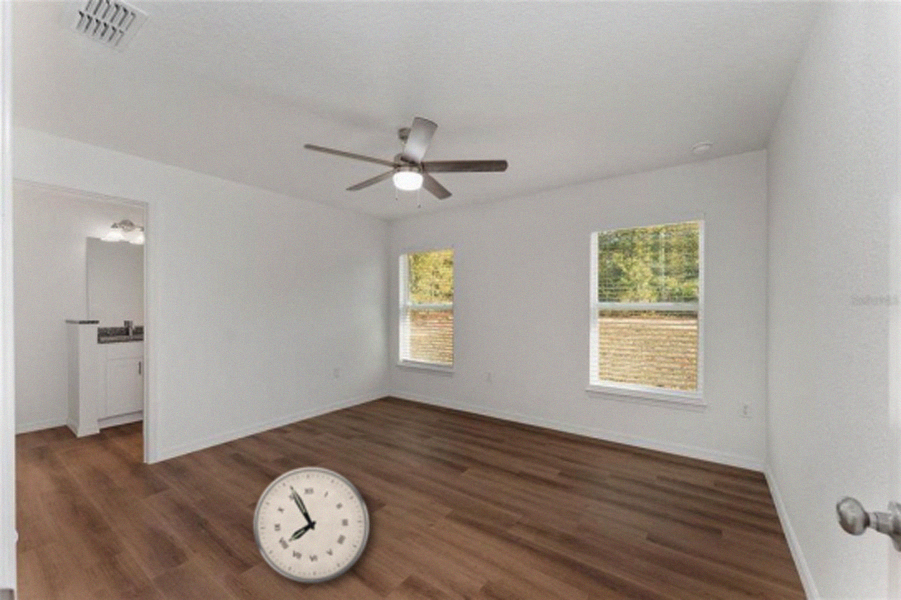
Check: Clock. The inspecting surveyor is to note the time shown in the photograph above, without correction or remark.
7:56
